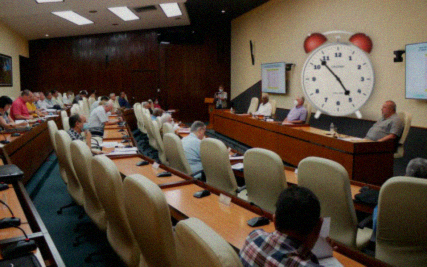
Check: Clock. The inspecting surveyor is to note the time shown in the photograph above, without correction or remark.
4:53
